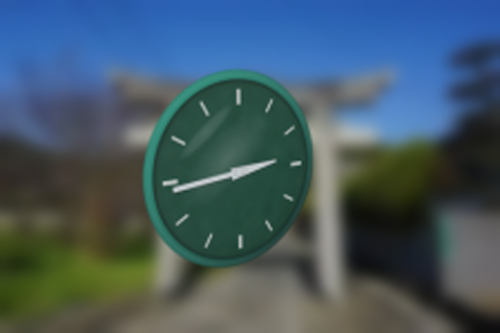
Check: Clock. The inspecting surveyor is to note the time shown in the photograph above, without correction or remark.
2:44
